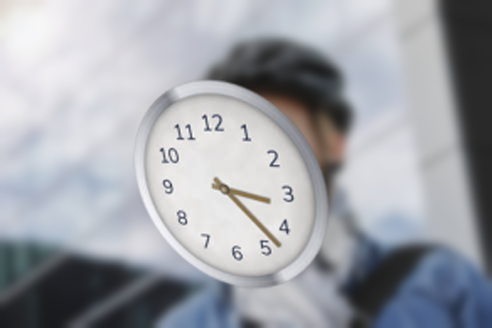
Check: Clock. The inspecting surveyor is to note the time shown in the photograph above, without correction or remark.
3:23
